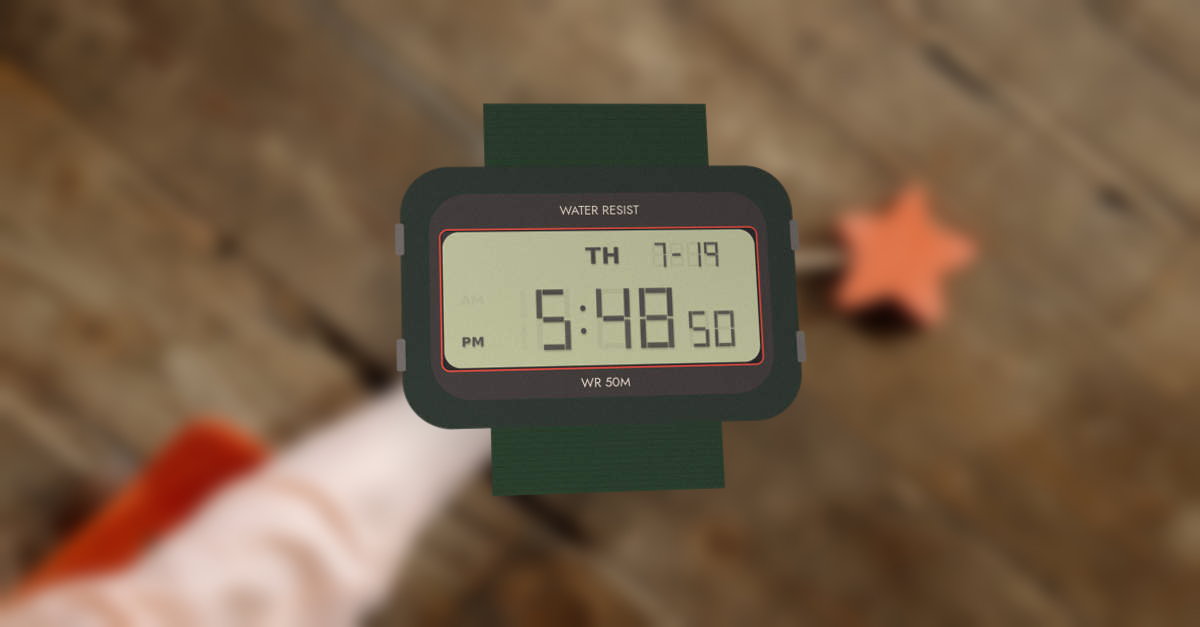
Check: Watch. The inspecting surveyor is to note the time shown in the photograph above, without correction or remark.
5:48:50
